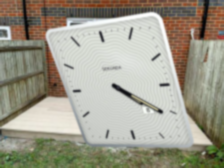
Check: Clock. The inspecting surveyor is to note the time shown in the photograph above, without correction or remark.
4:21
